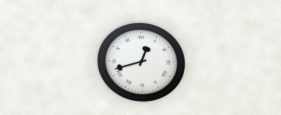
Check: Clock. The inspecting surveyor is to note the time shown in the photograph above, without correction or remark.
12:42
